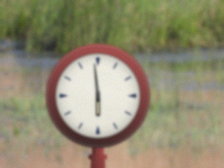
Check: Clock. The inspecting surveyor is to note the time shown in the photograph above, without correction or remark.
5:59
